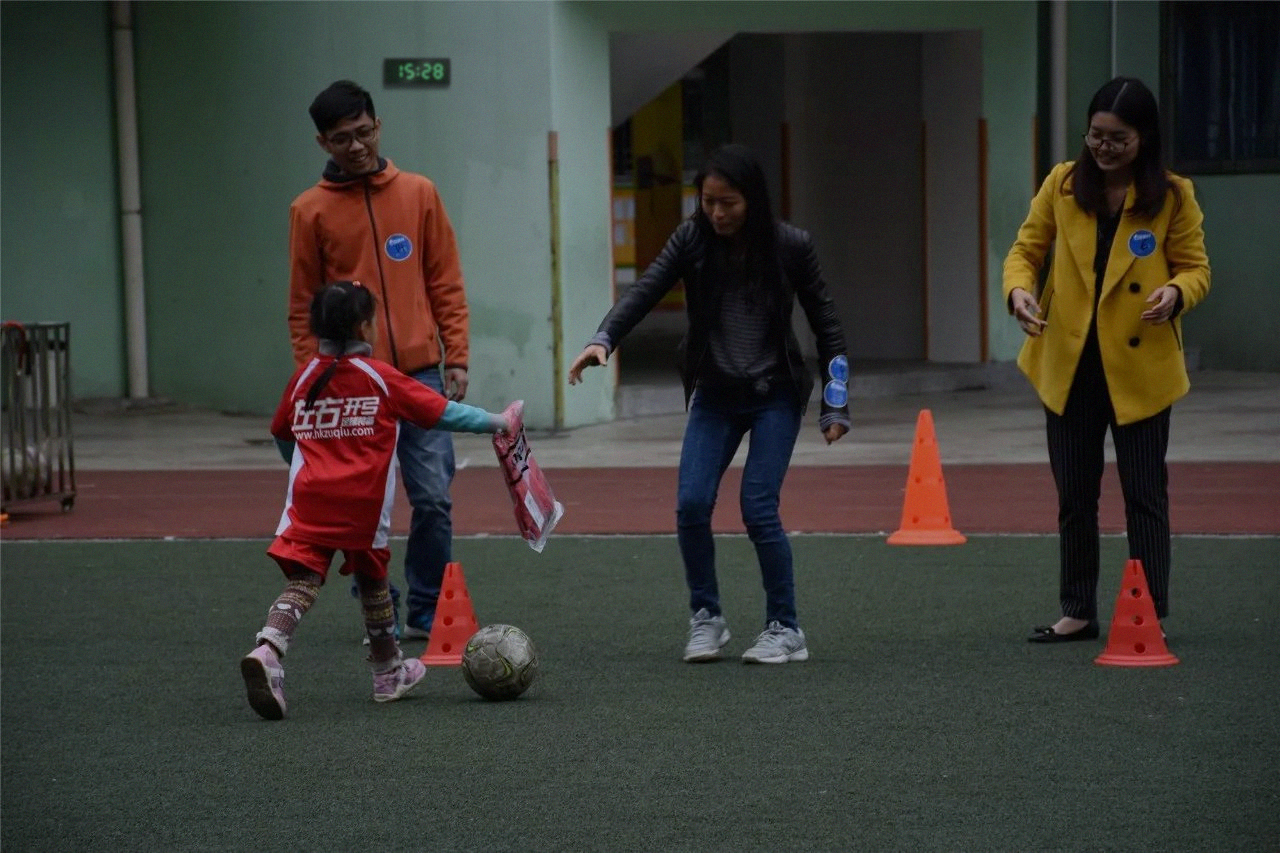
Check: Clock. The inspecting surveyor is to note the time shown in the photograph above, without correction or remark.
15:28
